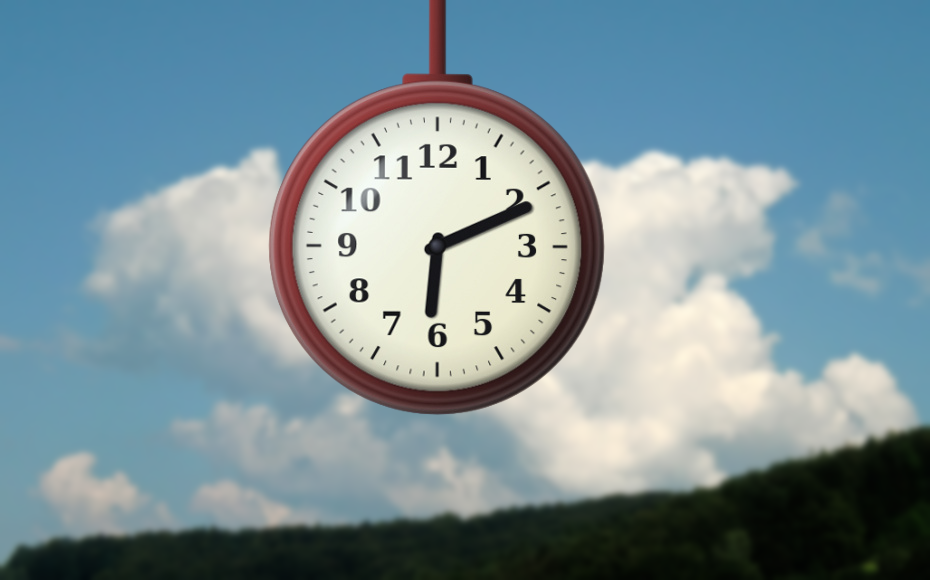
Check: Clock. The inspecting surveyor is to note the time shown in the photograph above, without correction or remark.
6:11
